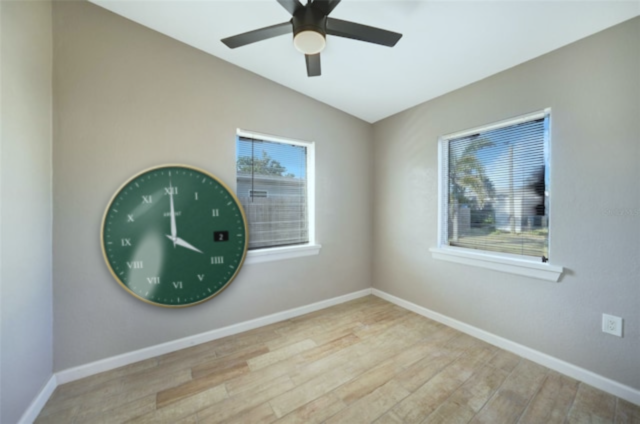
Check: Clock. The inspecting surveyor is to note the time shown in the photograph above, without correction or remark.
4:00
